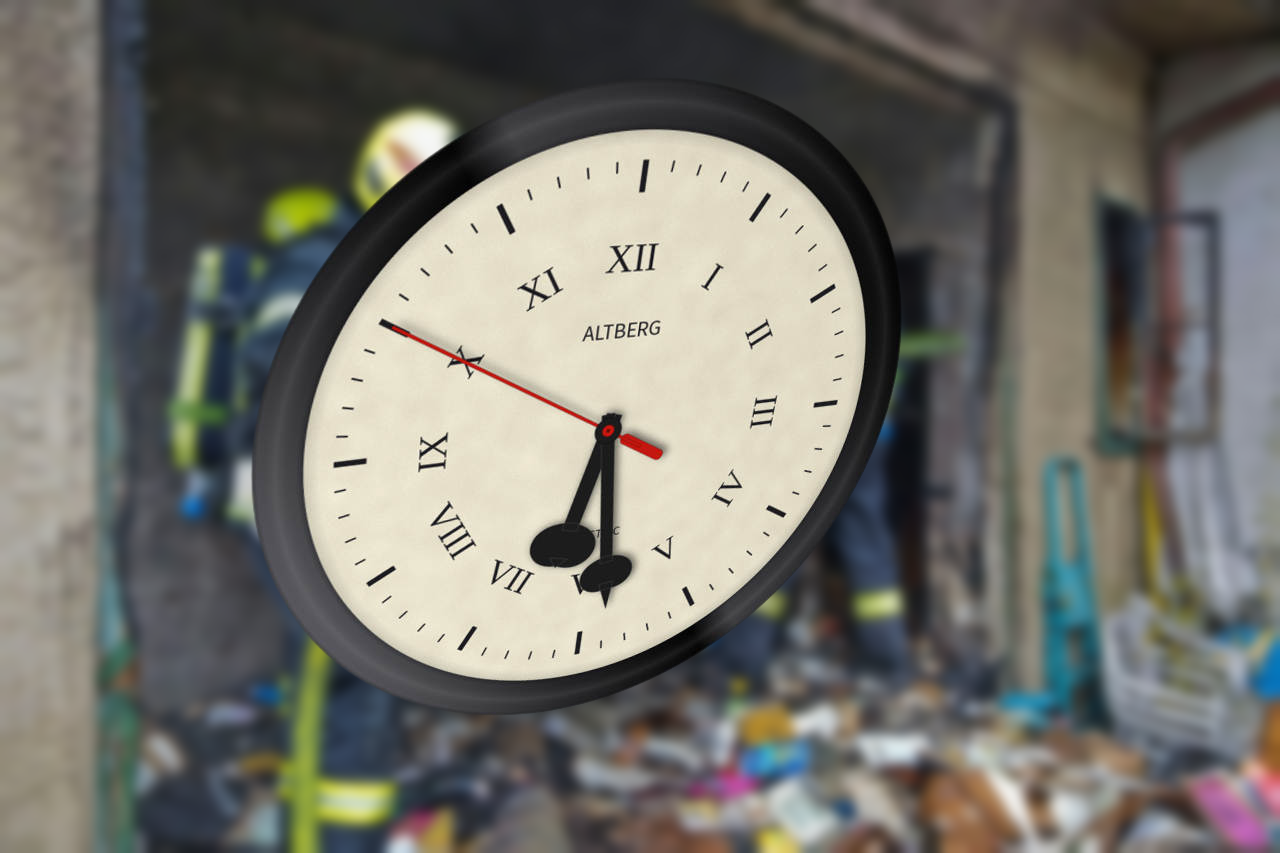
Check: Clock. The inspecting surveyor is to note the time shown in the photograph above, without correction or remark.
6:28:50
